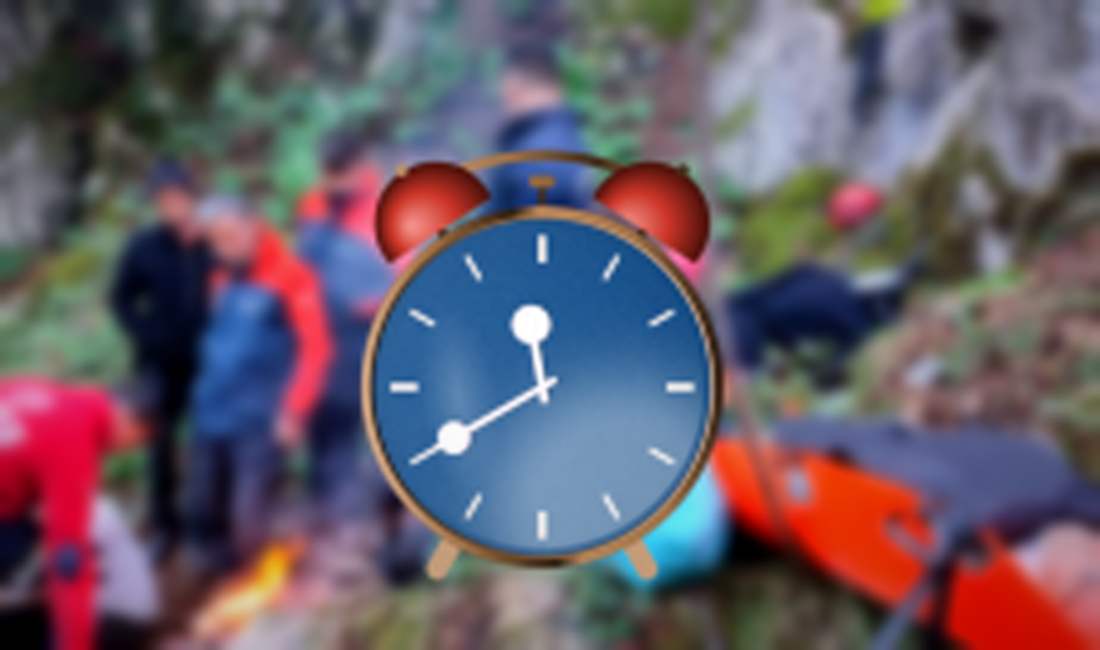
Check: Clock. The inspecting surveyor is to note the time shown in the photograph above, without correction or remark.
11:40
